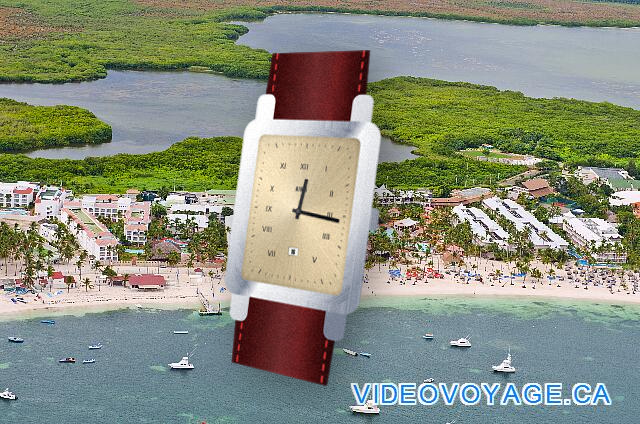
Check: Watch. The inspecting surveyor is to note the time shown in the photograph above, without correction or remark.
12:16
